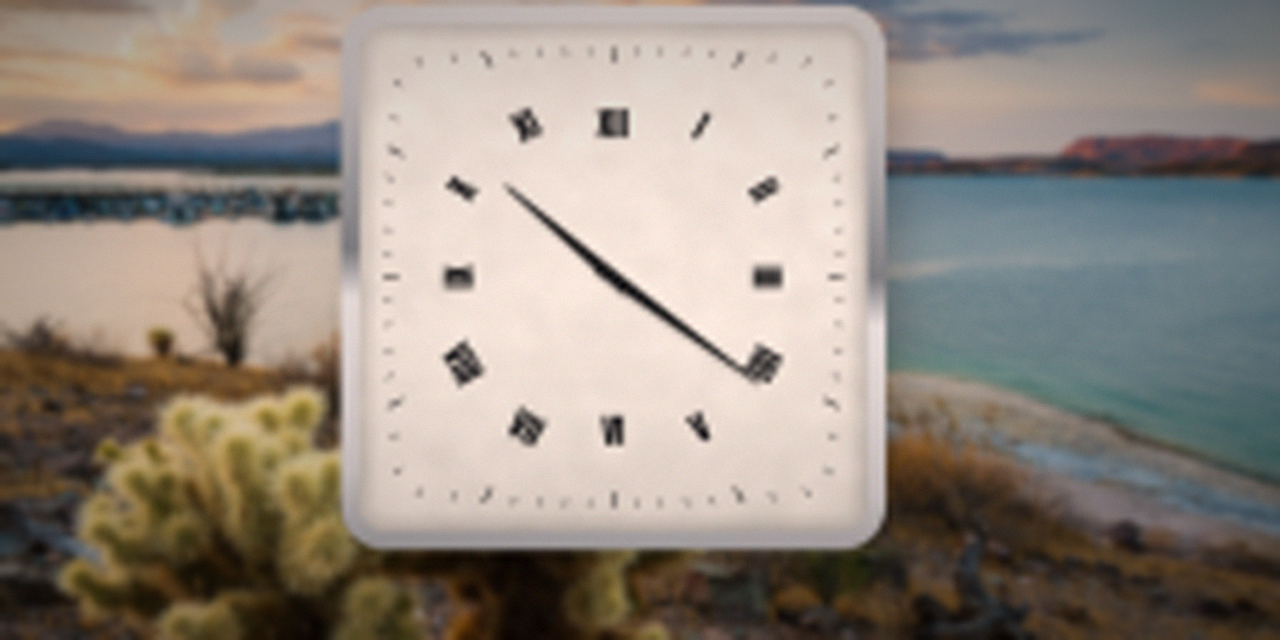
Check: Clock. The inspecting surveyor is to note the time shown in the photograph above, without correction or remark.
10:21
